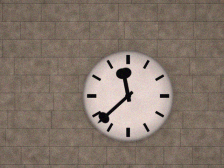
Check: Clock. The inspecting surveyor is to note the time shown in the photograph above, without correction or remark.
11:38
